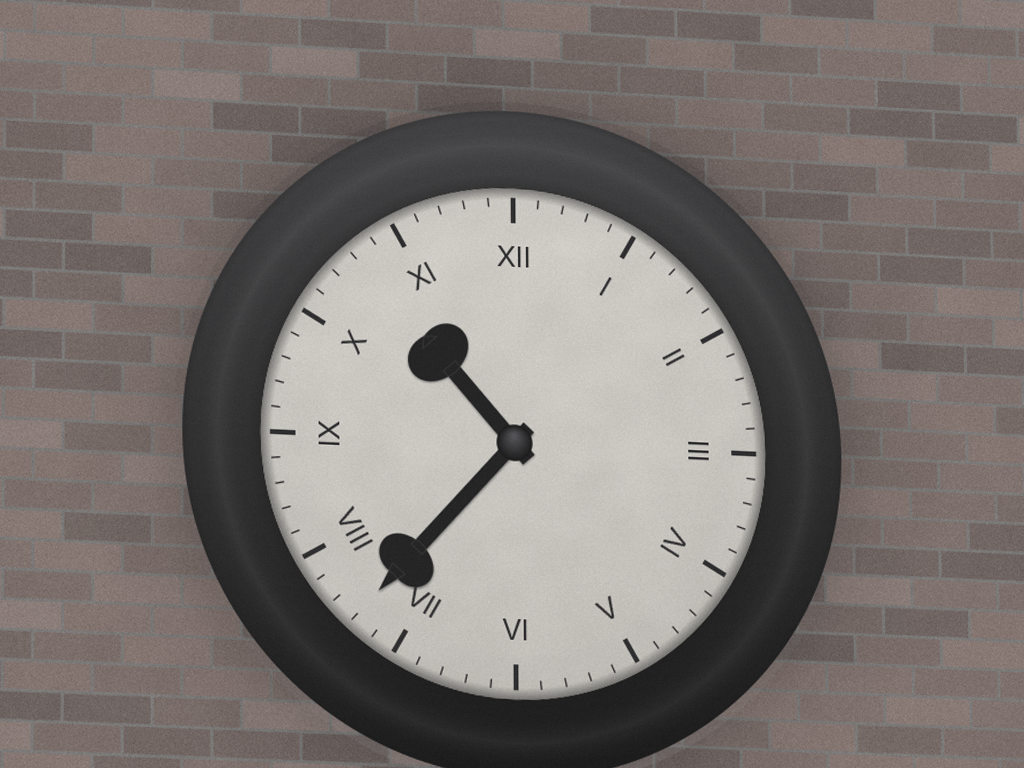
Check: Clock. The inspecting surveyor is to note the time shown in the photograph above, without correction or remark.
10:37
